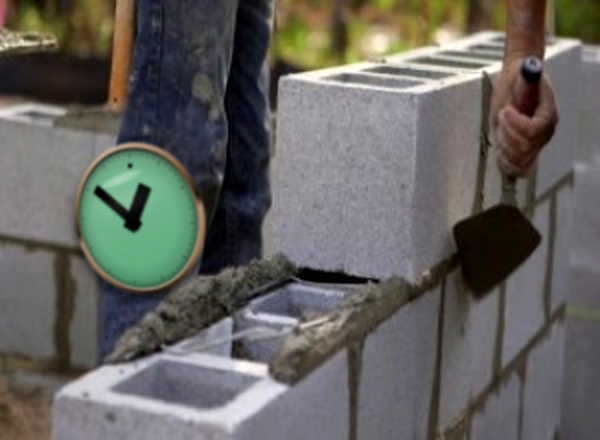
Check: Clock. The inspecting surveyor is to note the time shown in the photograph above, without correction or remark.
12:51
